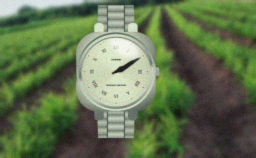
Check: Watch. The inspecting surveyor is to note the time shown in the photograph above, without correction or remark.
2:10
